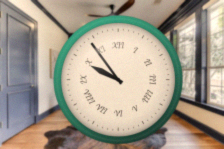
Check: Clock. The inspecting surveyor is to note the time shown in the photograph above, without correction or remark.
9:54
